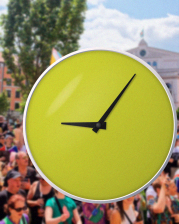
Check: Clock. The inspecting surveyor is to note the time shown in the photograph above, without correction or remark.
9:06
